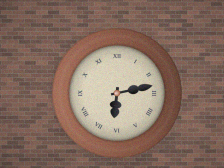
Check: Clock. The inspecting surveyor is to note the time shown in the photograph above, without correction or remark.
6:13
